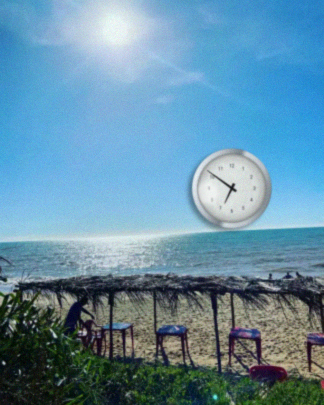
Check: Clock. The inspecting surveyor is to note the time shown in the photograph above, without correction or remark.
6:51
